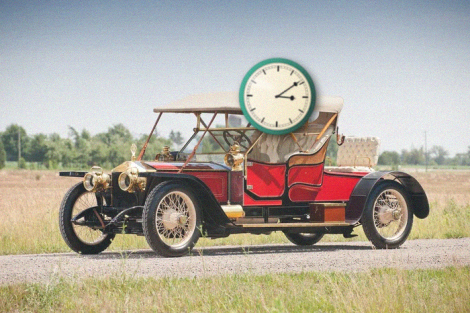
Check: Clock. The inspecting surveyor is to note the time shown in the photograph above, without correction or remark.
3:09
